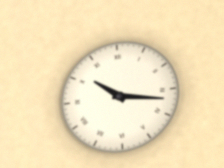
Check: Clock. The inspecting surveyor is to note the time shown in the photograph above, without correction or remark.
10:17
